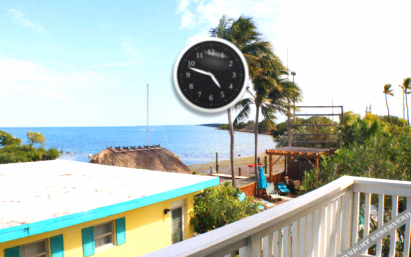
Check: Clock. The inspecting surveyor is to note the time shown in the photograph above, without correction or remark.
4:48
